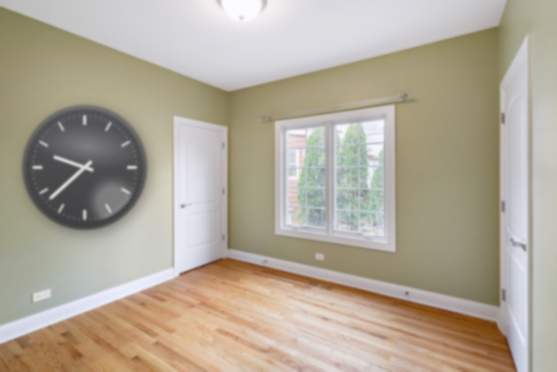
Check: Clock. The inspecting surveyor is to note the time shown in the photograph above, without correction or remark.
9:38
